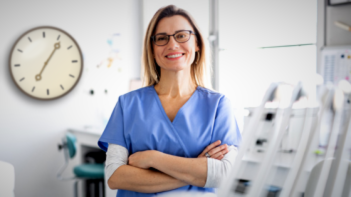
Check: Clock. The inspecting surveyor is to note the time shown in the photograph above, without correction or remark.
7:06
